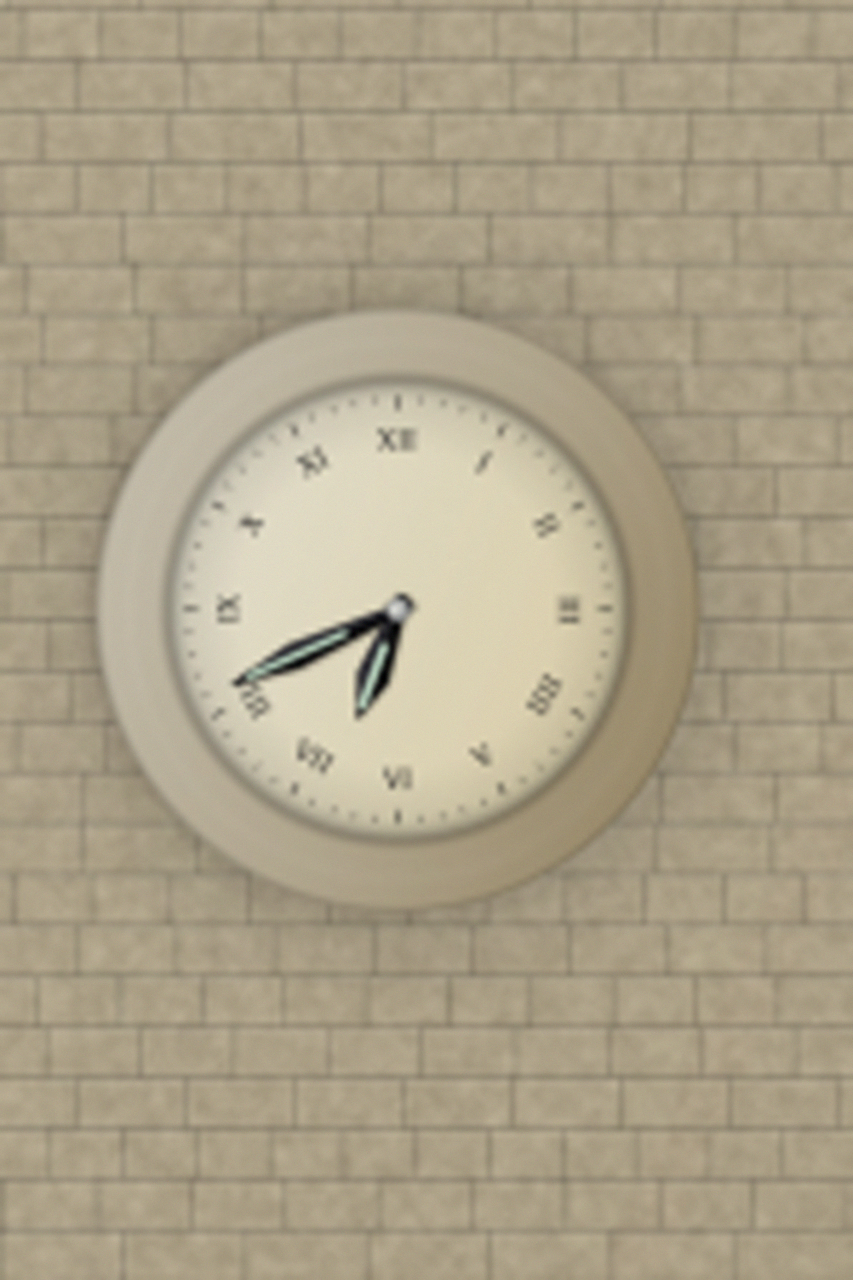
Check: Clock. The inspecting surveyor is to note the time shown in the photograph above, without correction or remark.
6:41
